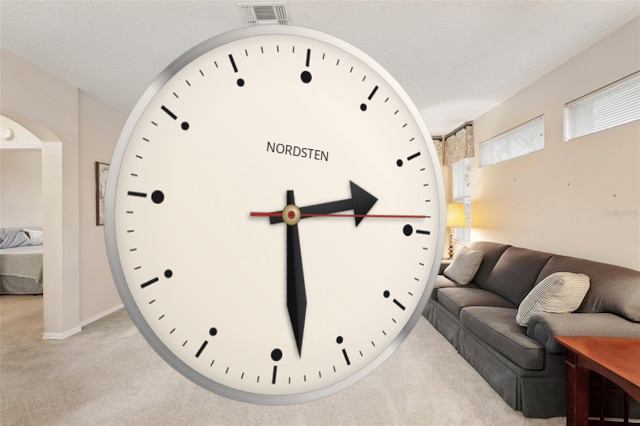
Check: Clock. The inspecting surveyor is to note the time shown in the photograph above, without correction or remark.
2:28:14
